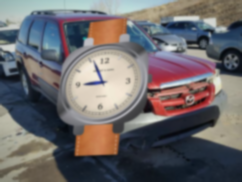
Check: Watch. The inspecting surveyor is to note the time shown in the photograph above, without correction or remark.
8:56
